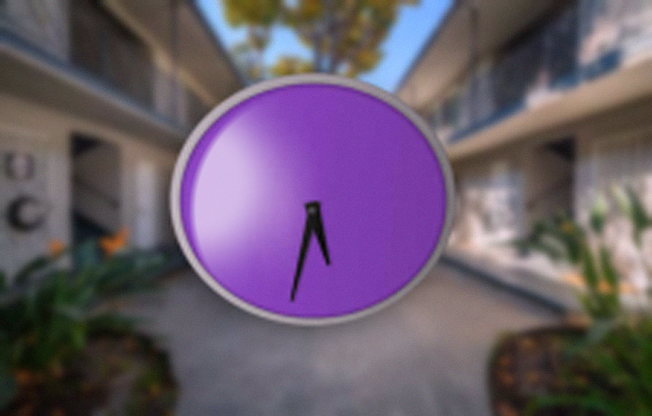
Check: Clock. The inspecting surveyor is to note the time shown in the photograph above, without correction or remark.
5:32
